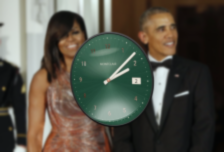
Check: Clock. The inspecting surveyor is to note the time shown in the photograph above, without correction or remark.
2:08
